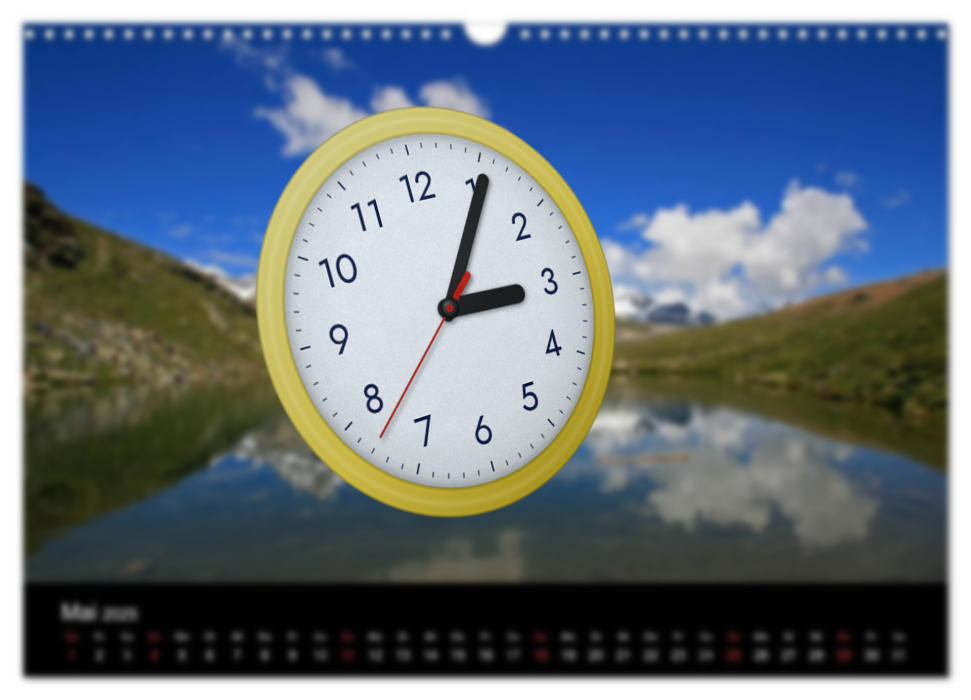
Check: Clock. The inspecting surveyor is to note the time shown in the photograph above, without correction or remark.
3:05:38
